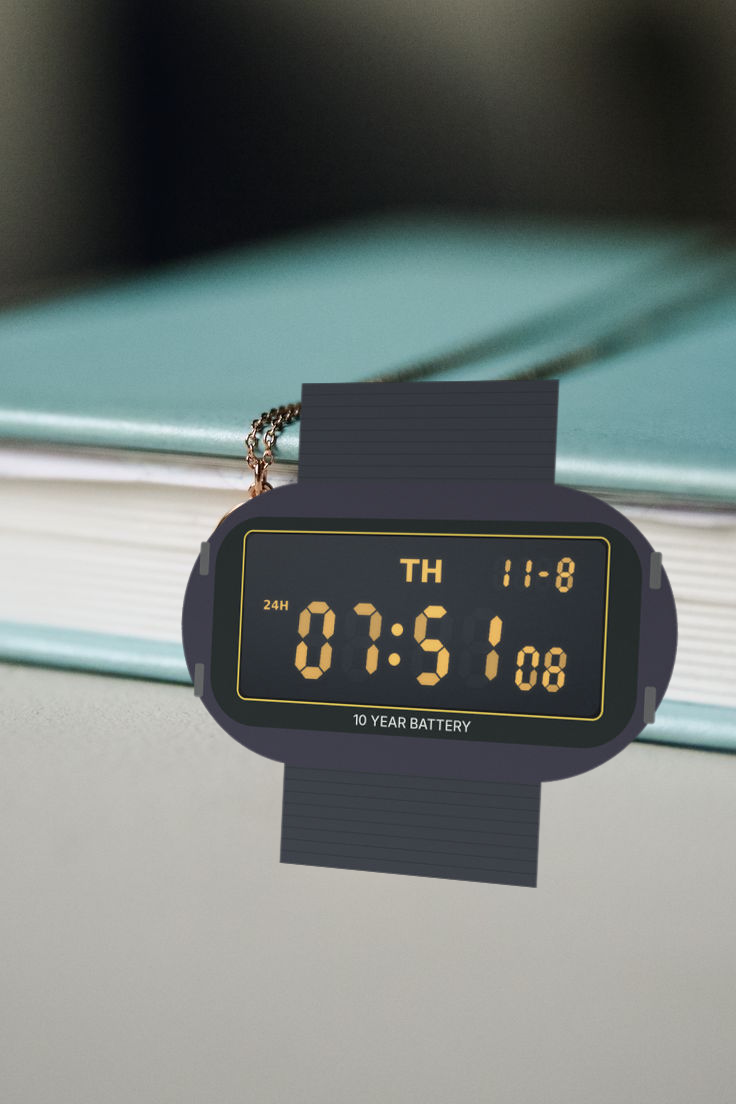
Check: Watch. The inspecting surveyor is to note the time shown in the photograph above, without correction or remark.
7:51:08
